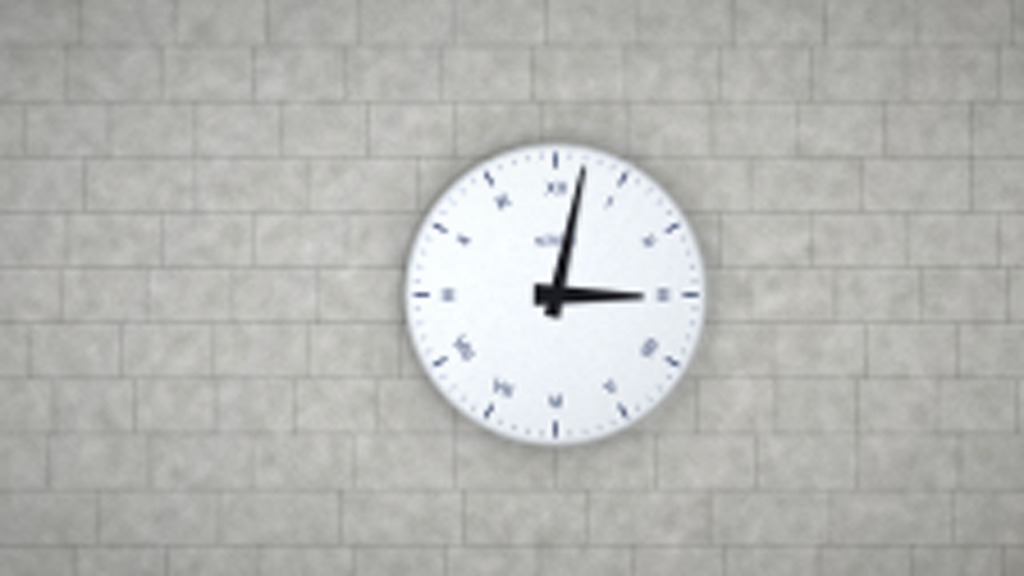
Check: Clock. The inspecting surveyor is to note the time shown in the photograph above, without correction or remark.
3:02
